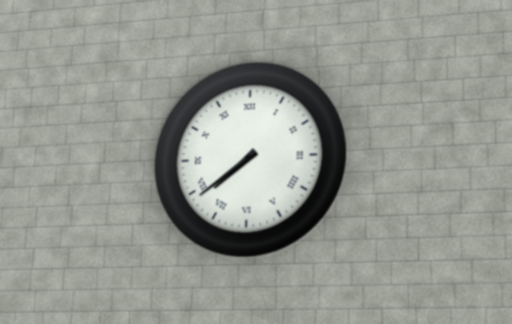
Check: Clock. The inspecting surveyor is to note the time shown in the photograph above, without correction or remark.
7:39
